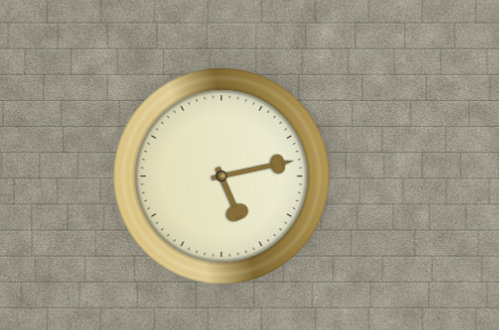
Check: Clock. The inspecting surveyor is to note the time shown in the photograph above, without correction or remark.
5:13
